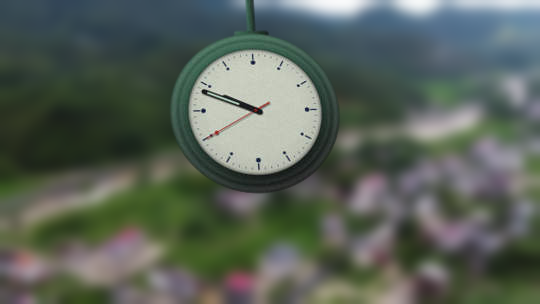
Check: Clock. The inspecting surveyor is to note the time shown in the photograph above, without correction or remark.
9:48:40
